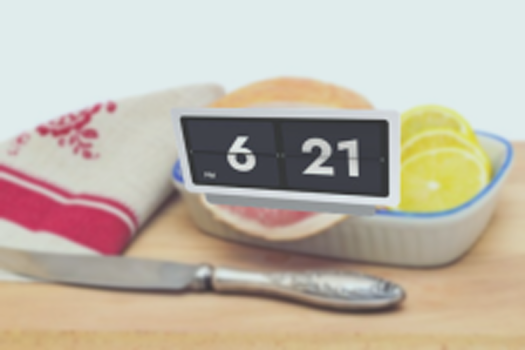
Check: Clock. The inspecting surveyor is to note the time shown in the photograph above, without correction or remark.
6:21
